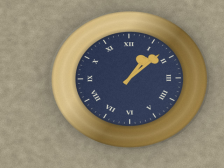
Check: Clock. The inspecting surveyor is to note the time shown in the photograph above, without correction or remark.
1:08
